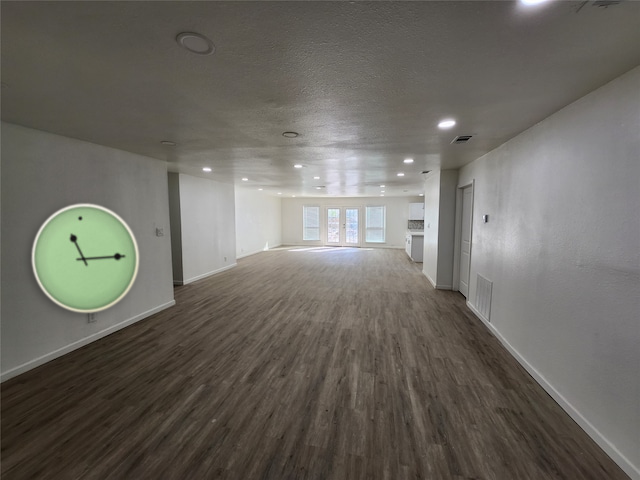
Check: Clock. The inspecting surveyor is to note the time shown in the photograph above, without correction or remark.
11:15
